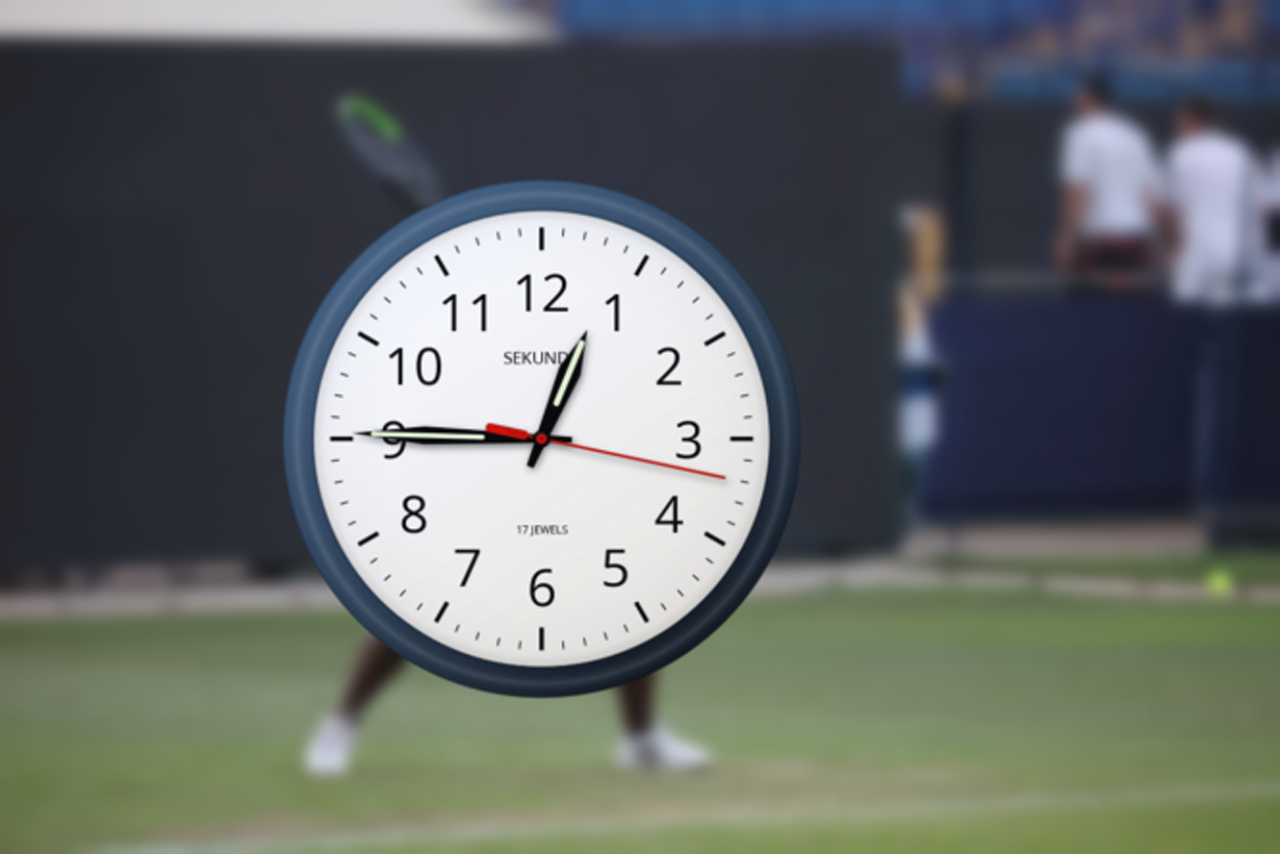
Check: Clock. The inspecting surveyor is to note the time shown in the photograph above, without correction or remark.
12:45:17
